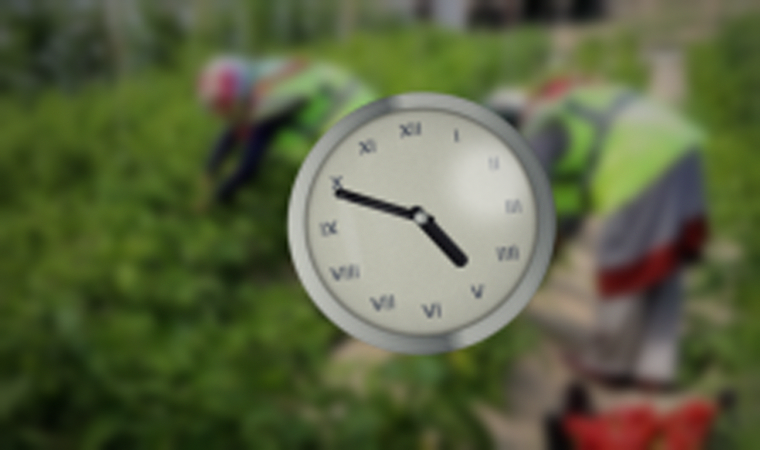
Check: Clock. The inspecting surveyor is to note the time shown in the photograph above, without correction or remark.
4:49
